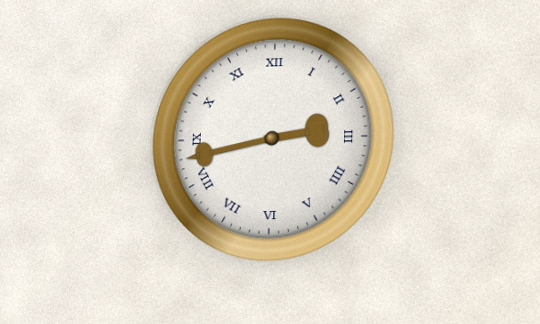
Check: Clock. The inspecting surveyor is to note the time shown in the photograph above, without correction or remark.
2:43
